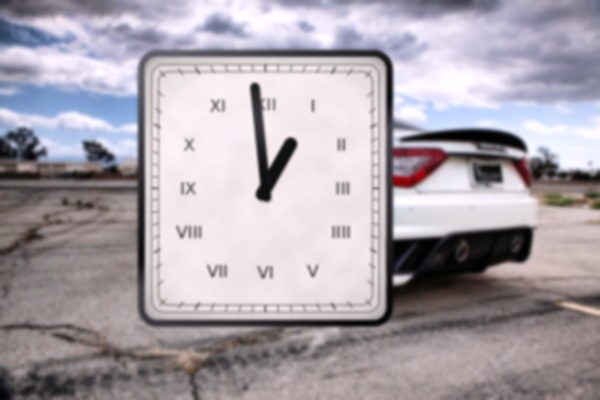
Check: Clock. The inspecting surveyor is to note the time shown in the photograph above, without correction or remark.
12:59
